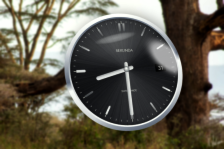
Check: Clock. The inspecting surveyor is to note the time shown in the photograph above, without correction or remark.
8:30
